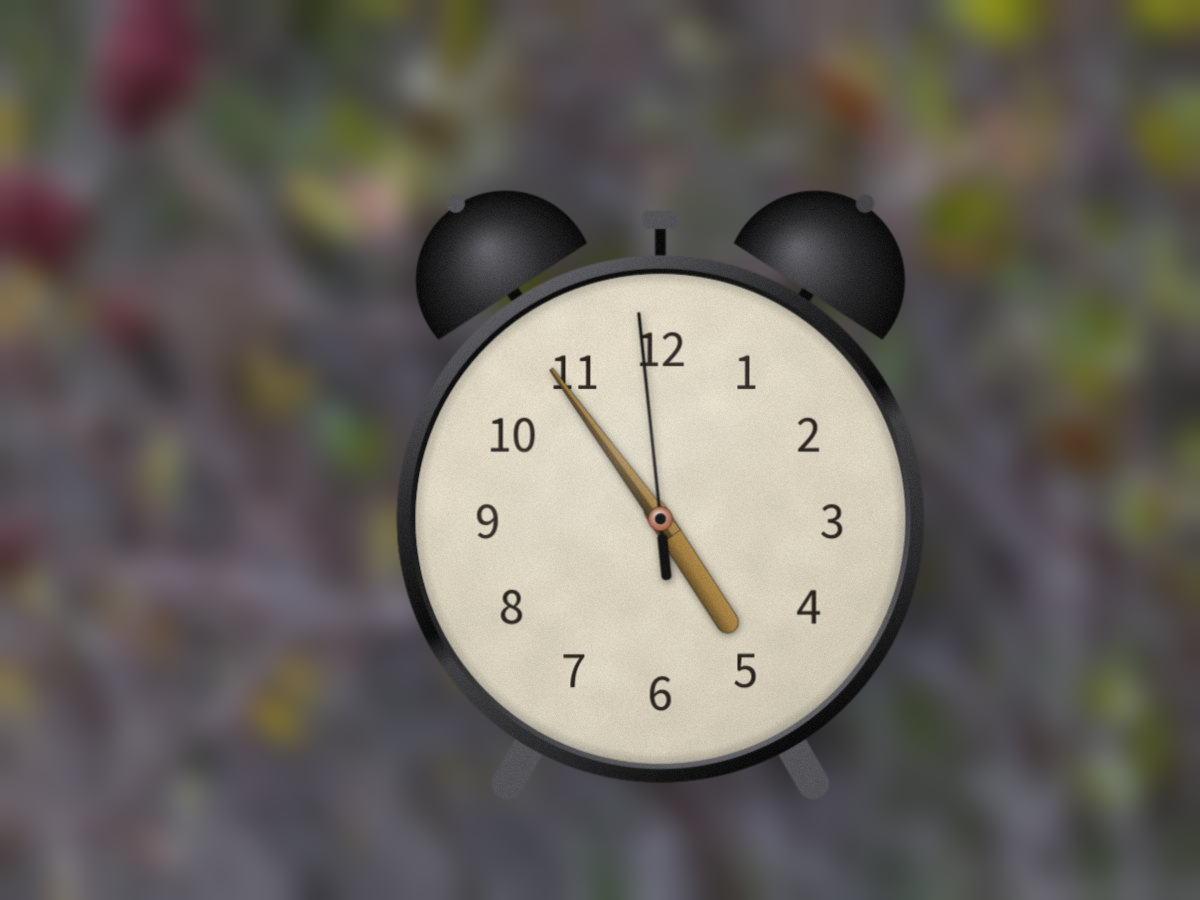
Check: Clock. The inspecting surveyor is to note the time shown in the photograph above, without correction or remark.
4:53:59
